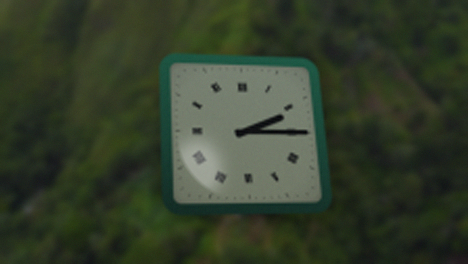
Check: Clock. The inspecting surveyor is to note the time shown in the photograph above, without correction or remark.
2:15
